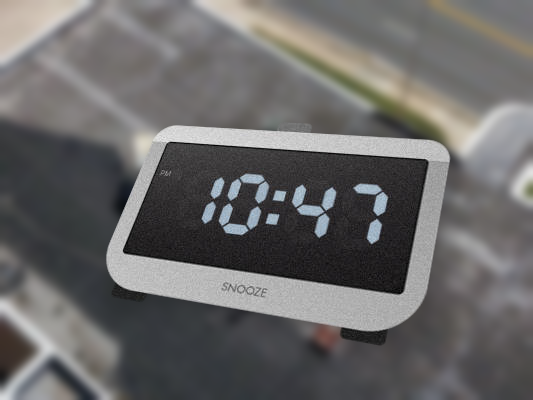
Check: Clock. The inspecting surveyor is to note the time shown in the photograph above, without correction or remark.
10:47
